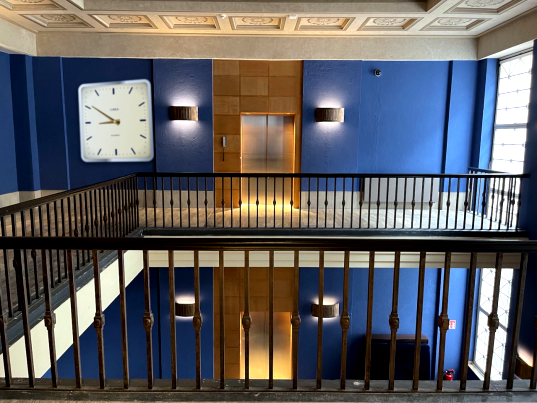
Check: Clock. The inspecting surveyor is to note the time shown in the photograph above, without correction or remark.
8:51
